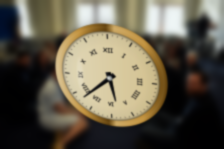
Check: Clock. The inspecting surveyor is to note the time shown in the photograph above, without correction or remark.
5:38
